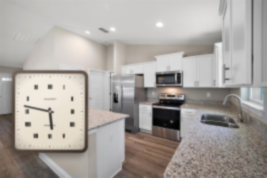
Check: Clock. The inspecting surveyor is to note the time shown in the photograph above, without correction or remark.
5:47
